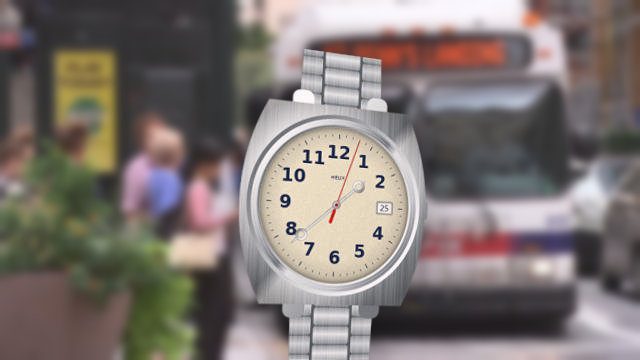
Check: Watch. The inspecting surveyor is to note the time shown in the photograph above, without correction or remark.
1:38:03
